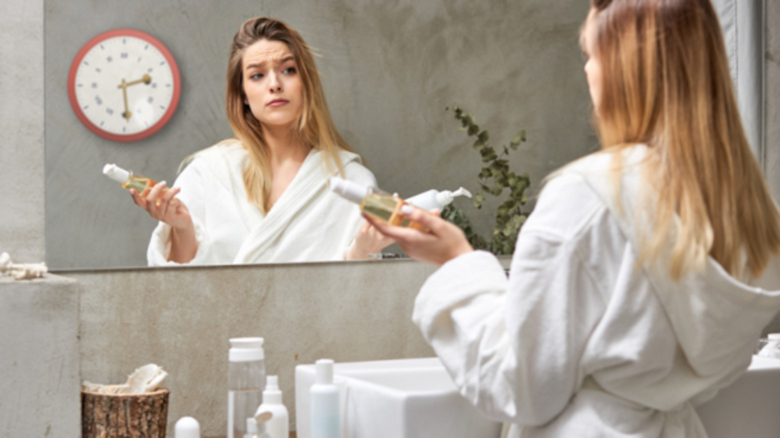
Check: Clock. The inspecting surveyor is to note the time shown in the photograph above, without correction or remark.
2:29
